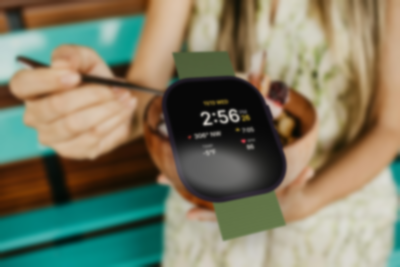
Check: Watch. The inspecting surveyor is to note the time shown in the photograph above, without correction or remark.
2:56
